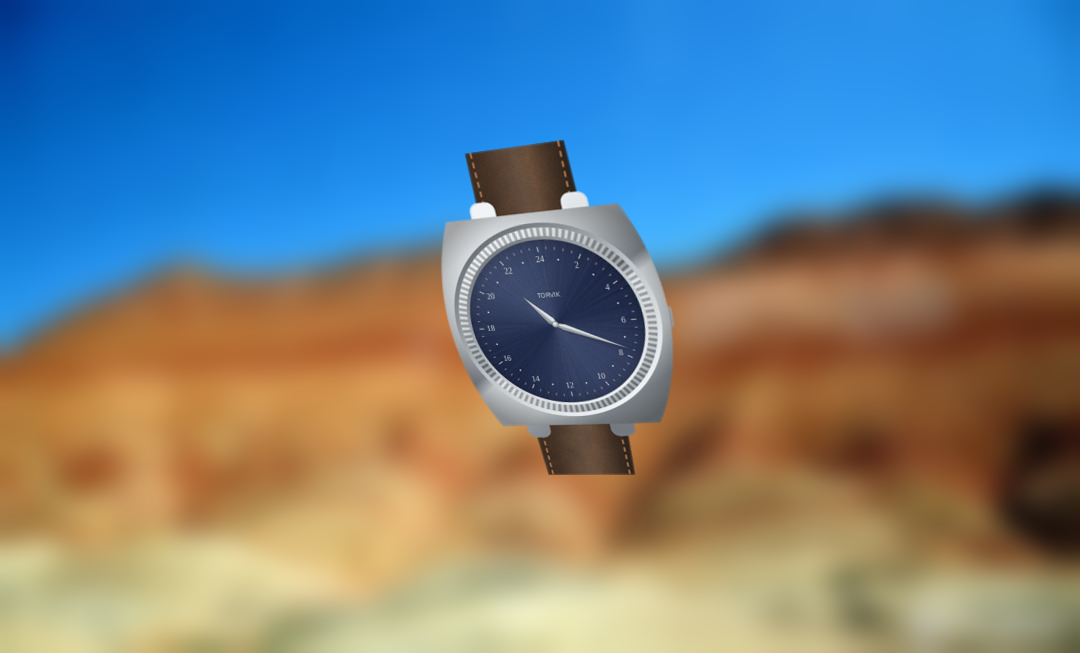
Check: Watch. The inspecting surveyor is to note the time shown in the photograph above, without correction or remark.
21:19
